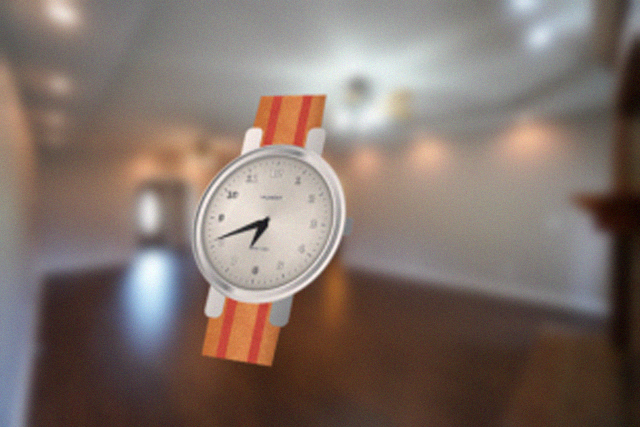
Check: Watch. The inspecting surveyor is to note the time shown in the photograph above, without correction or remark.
6:41
